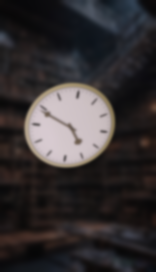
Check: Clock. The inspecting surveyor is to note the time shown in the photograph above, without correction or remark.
4:49
